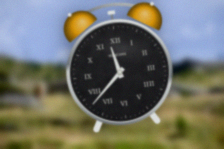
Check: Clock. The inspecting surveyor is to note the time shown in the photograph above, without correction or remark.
11:38
